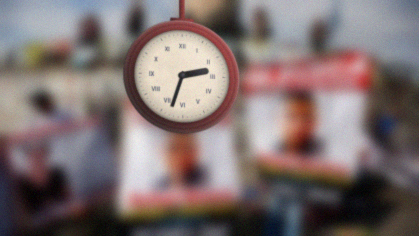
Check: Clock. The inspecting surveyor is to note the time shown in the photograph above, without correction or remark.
2:33
